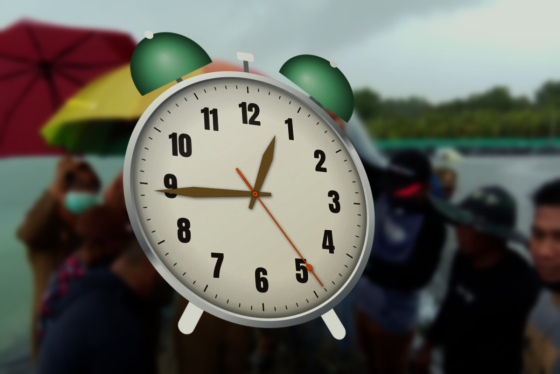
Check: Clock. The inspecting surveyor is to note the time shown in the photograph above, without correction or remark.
12:44:24
